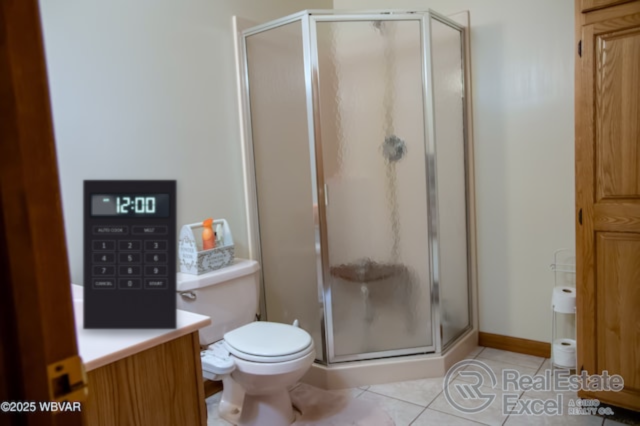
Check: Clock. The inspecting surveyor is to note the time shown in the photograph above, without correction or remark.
12:00
